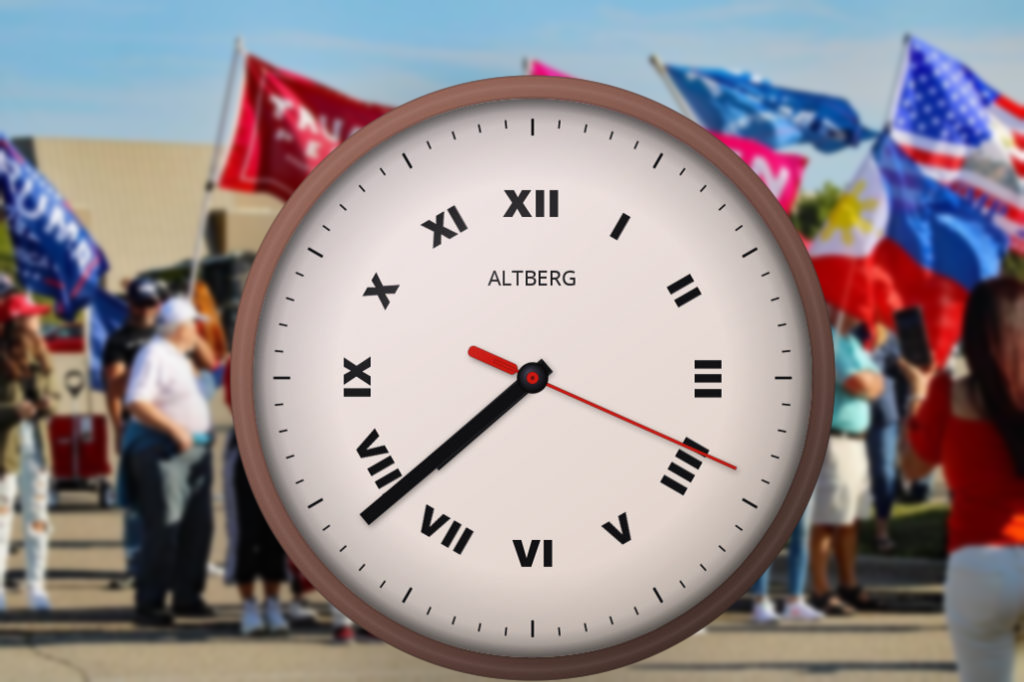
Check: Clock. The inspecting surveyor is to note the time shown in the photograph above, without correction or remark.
7:38:19
